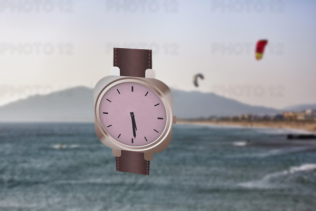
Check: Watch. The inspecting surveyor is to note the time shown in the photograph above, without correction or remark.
5:29
